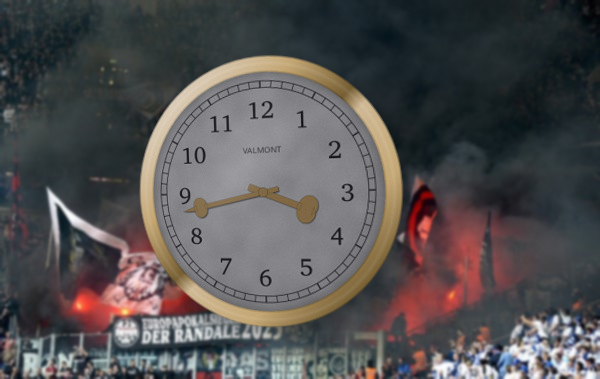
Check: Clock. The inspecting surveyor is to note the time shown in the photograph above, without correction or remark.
3:43
